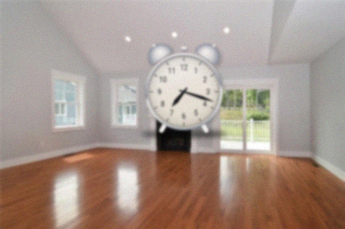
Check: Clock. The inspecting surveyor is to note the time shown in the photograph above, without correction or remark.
7:18
